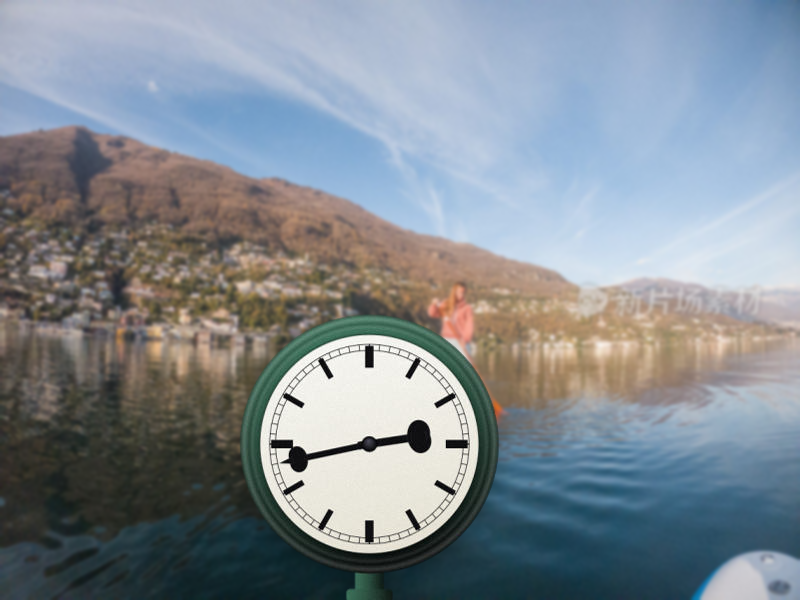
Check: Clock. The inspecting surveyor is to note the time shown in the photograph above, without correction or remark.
2:43
